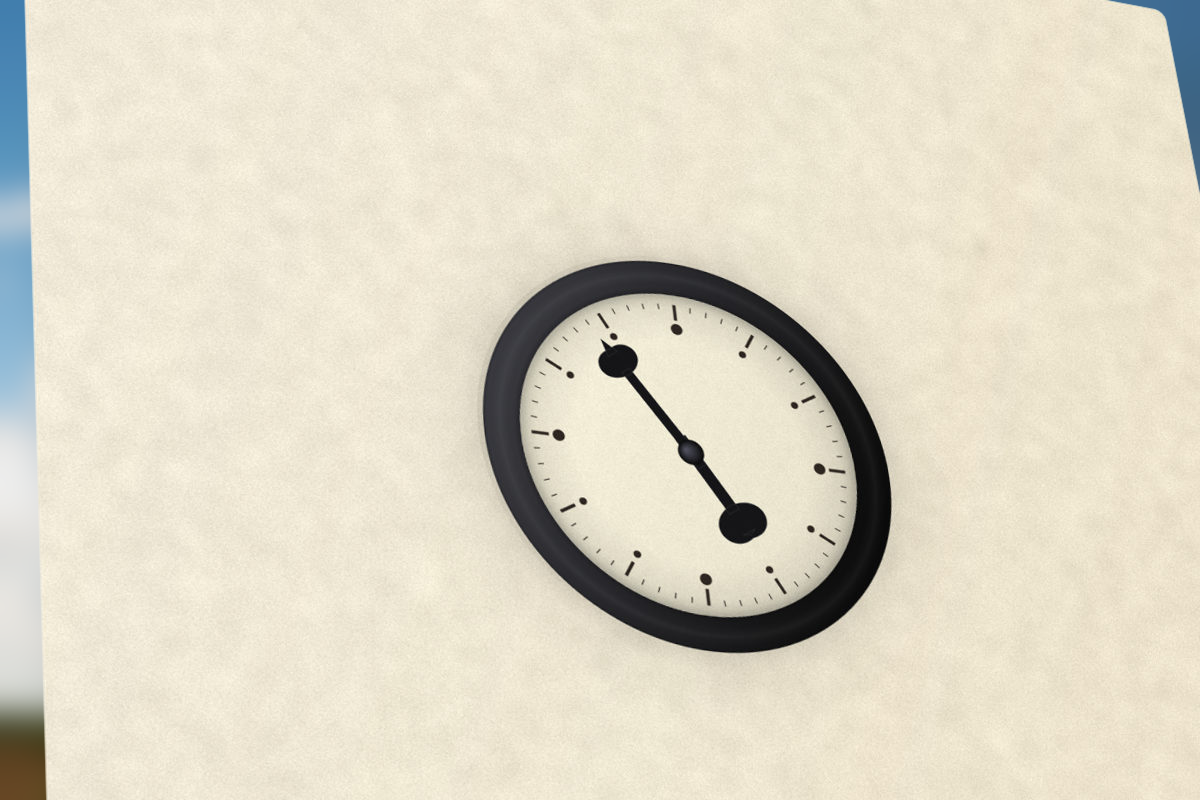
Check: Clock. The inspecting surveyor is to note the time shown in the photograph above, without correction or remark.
4:54
